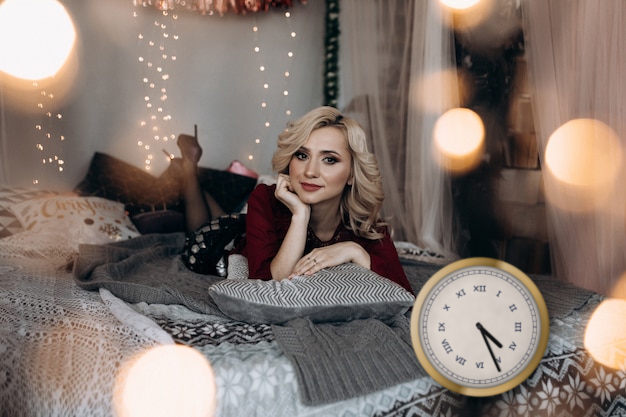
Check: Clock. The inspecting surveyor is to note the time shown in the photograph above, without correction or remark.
4:26
